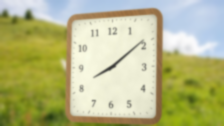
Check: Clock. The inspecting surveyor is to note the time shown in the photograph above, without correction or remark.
8:09
